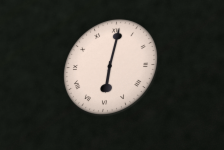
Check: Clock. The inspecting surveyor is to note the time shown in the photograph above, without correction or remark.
6:01
